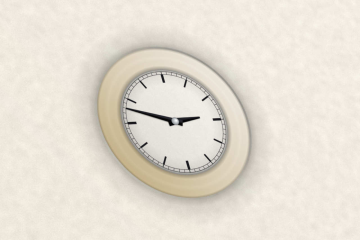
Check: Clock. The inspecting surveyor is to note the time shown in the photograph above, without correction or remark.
2:48
